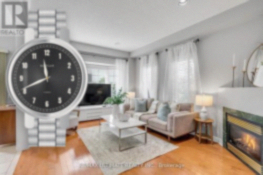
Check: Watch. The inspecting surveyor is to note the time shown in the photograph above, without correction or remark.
11:41
